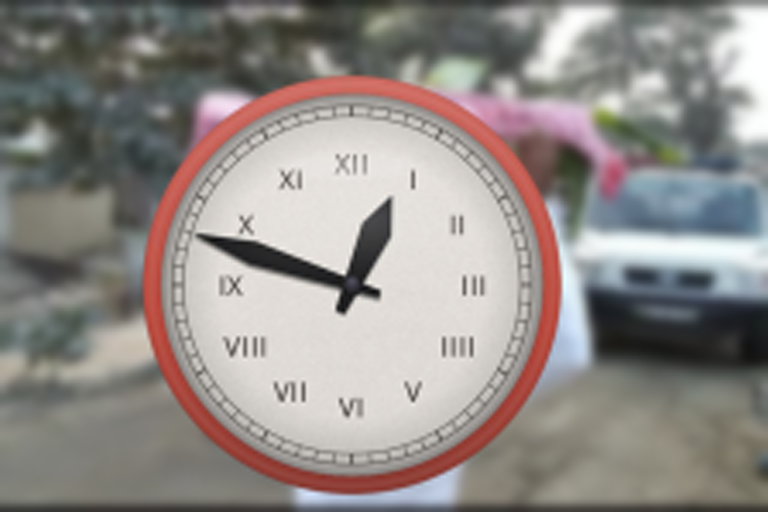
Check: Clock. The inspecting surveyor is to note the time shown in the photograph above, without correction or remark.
12:48
